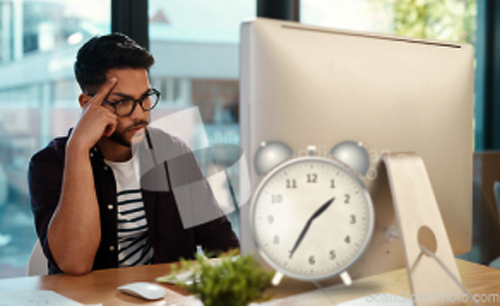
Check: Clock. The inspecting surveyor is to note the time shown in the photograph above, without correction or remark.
1:35
